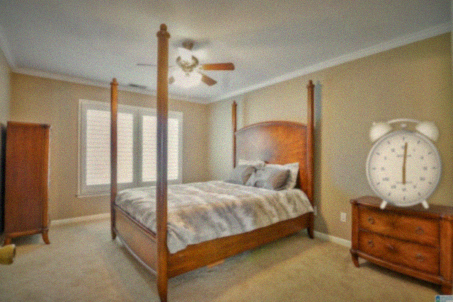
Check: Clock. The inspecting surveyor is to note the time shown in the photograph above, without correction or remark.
6:01
